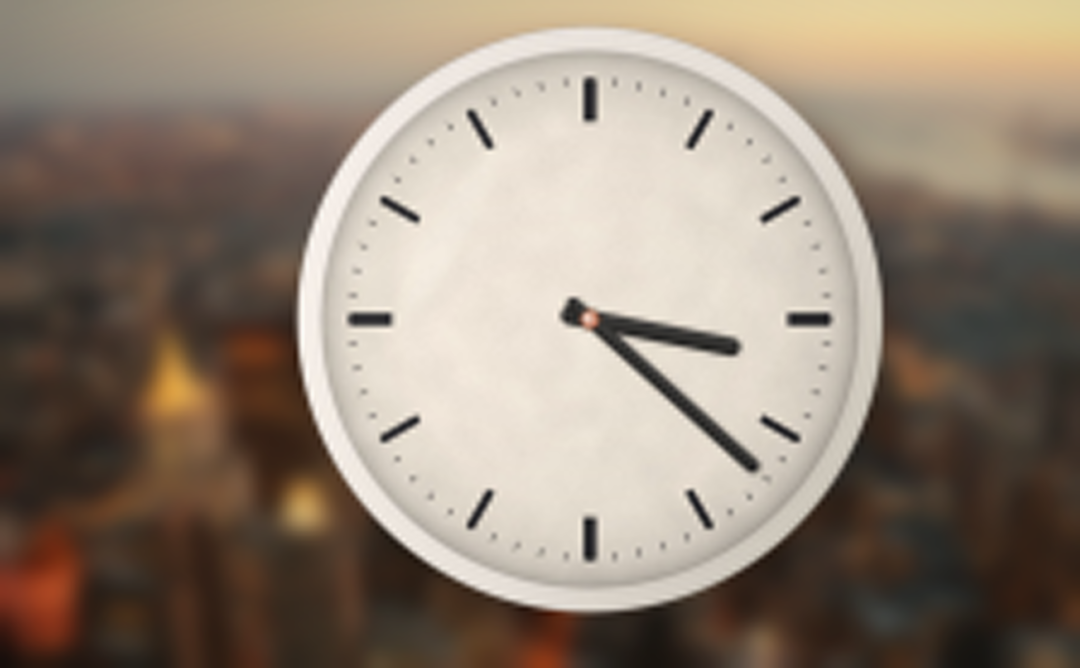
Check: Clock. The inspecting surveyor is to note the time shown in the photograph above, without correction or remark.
3:22
